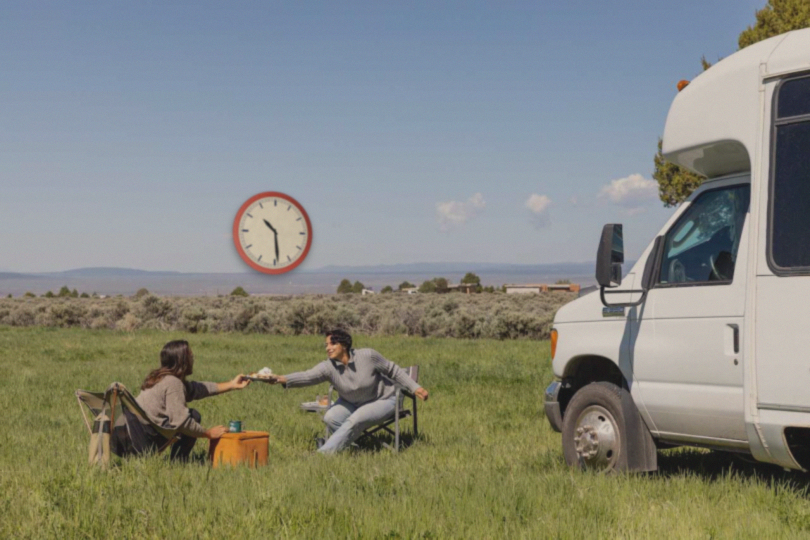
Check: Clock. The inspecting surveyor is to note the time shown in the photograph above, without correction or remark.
10:29
